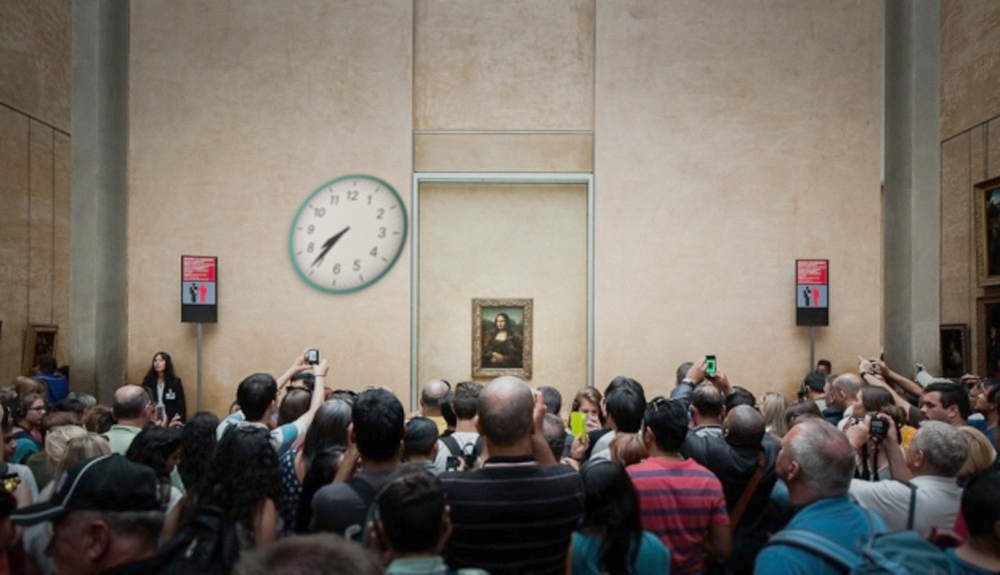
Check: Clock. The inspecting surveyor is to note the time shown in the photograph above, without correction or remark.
7:36
